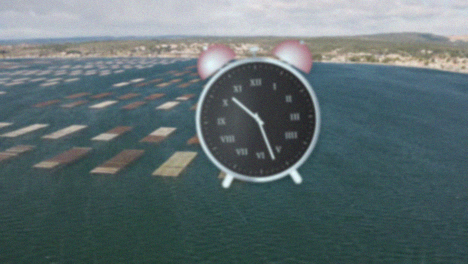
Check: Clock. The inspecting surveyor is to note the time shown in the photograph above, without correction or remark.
10:27
